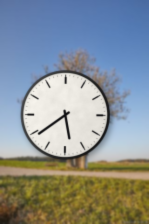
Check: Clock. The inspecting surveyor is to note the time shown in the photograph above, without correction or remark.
5:39
